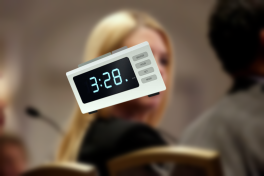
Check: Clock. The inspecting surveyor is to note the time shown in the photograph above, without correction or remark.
3:28
